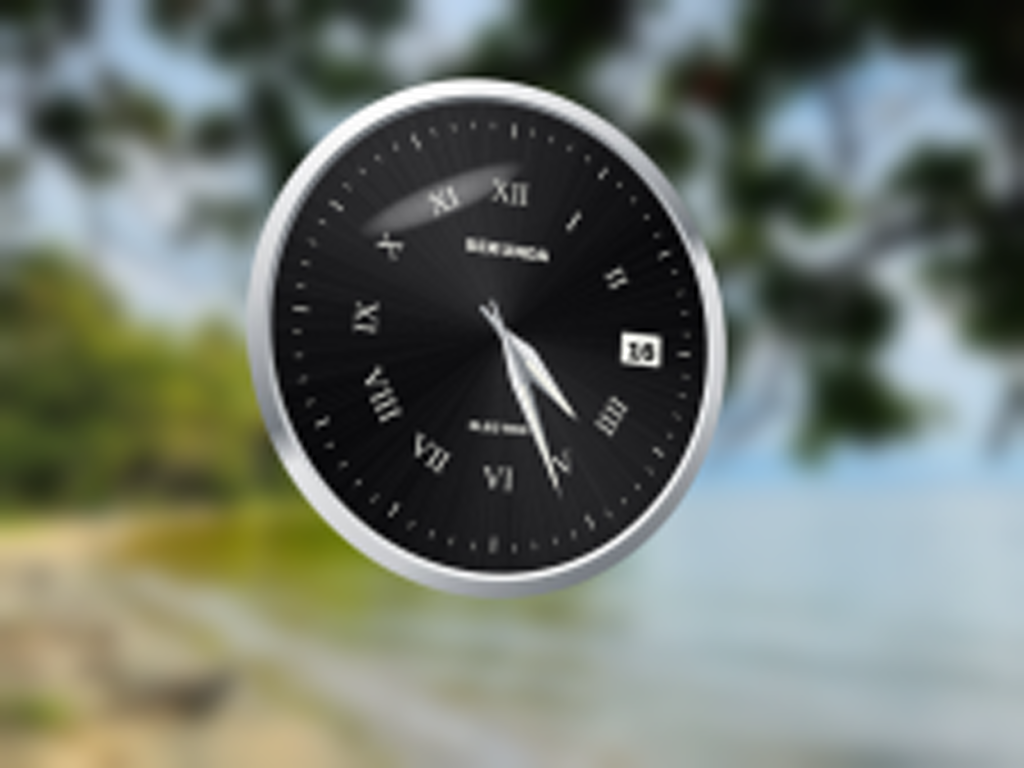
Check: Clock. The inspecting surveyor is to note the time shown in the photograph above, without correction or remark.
4:26
